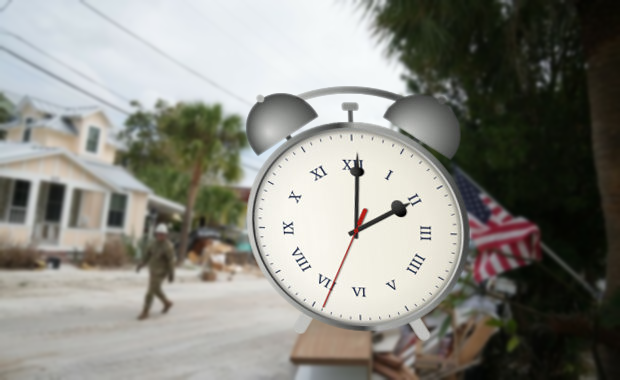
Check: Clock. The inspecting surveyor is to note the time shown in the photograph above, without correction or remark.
2:00:34
